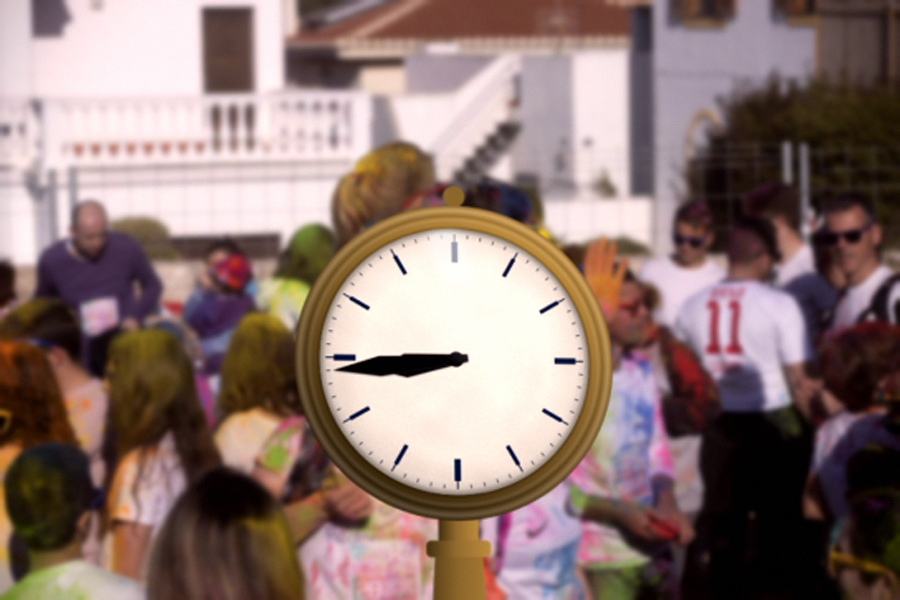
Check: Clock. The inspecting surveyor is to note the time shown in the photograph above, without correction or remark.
8:44
